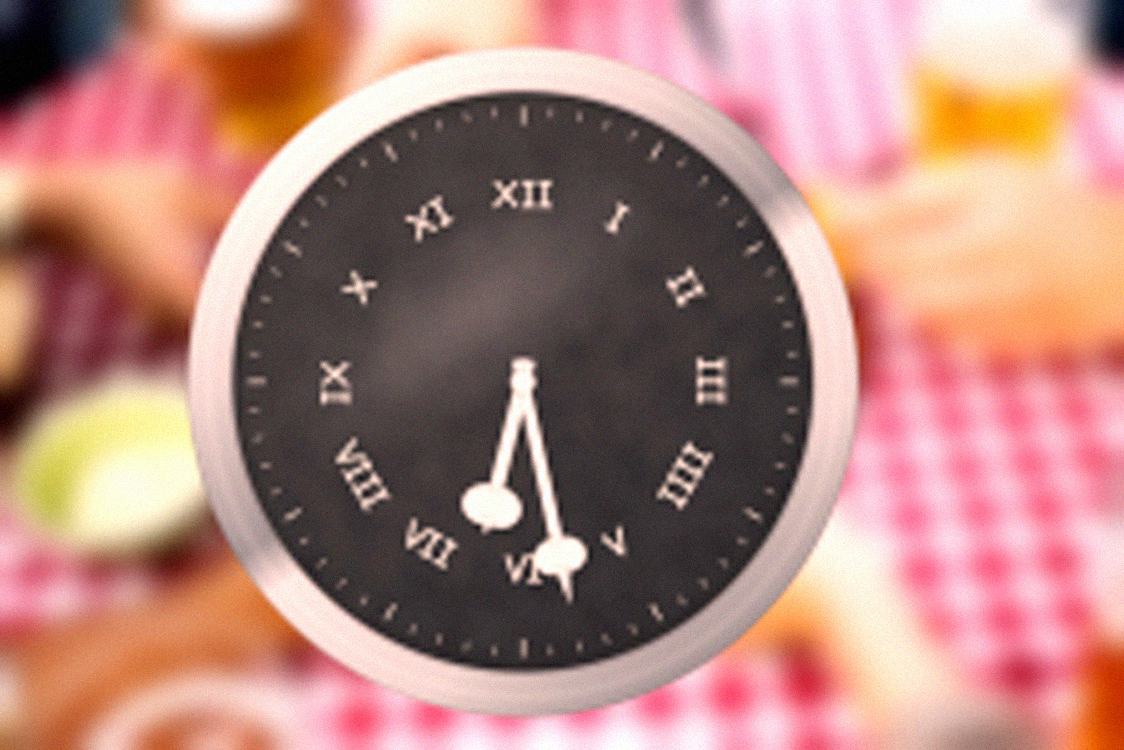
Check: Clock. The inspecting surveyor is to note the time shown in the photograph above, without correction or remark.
6:28
